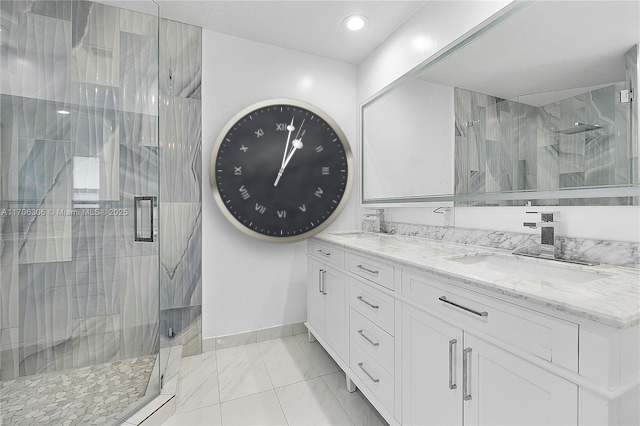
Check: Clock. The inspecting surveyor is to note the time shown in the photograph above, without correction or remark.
1:02:04
